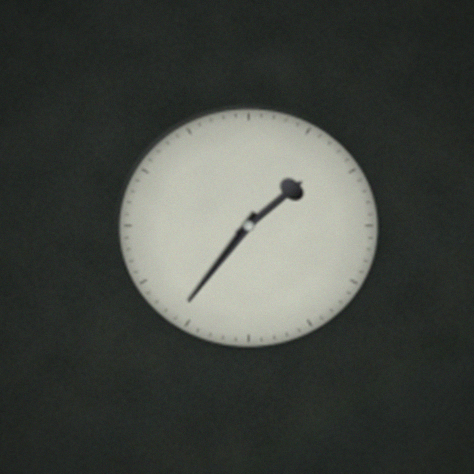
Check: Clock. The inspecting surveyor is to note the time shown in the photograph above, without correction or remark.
1:36
